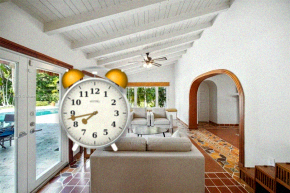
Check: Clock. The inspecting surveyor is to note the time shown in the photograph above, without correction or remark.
7:43
